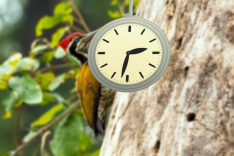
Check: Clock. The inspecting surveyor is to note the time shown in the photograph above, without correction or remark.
2:32
